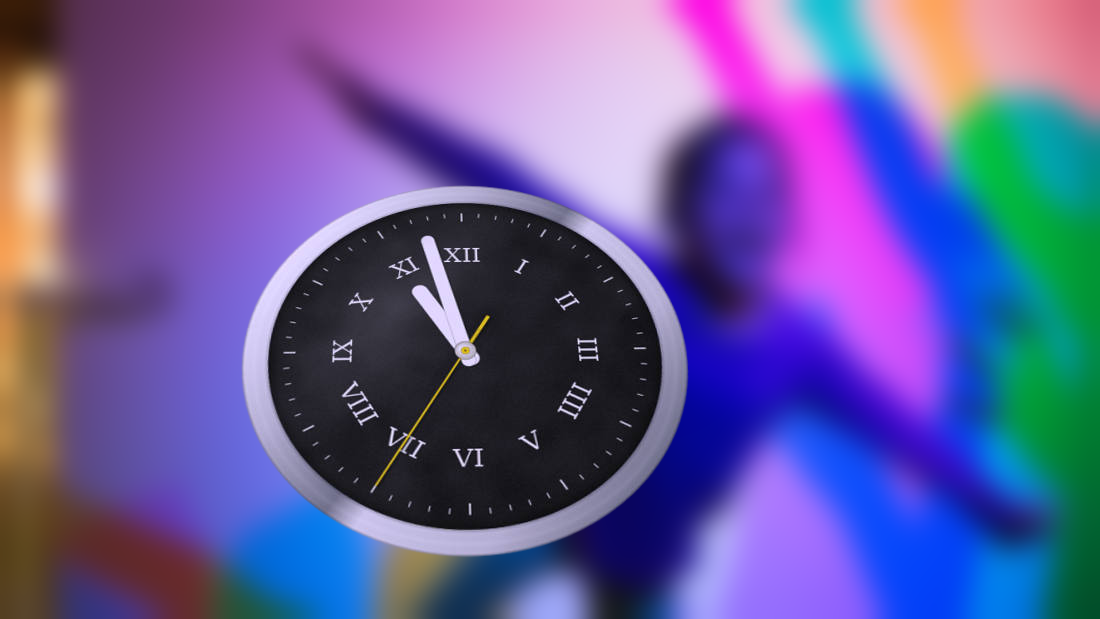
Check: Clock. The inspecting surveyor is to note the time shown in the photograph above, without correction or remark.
10:57:35
